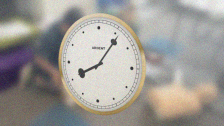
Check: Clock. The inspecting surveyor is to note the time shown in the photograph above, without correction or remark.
8:06
